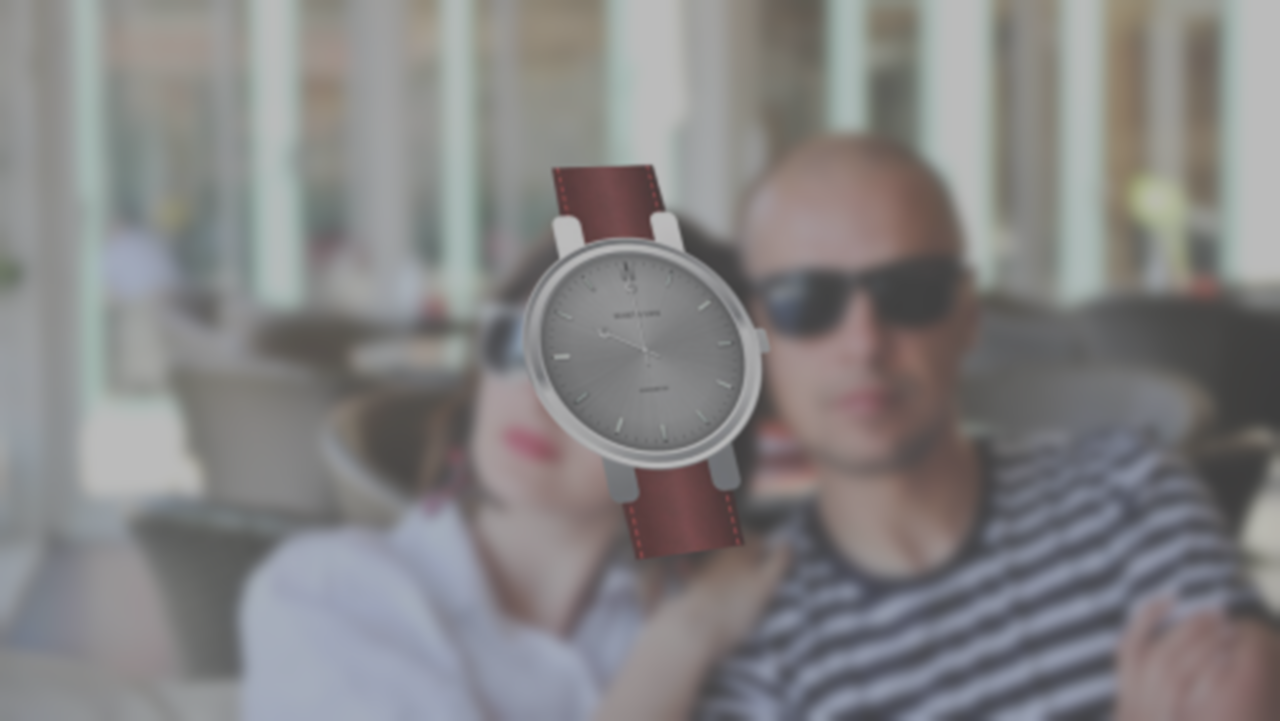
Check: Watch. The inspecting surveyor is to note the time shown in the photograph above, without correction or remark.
10:00
